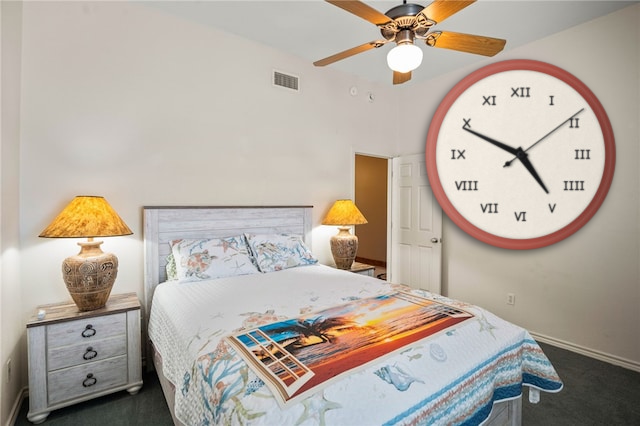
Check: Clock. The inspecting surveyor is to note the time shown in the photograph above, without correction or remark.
4:49:09
